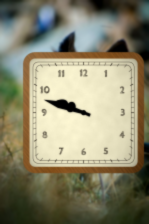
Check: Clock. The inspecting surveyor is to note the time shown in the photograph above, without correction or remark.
9:48
